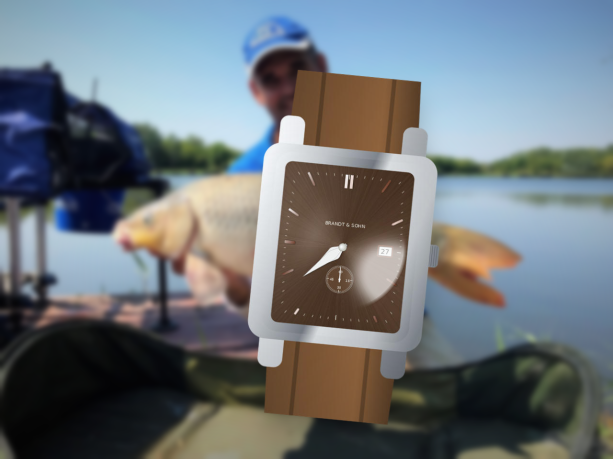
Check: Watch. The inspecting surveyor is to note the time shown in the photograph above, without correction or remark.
7:38
